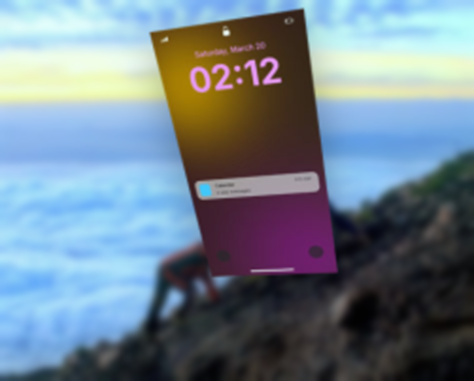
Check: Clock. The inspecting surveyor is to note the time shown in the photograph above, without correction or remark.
2:12
